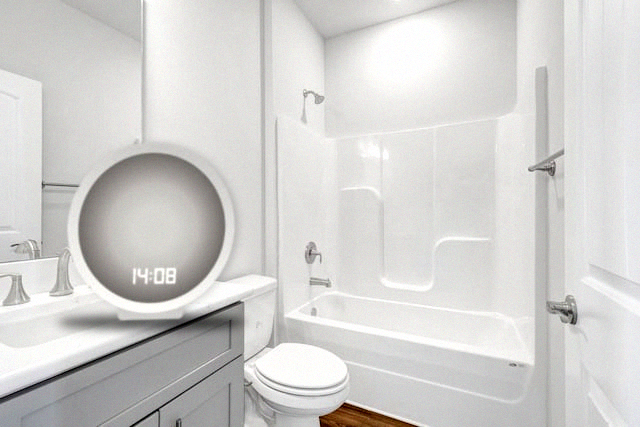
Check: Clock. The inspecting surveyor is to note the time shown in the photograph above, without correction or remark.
14:08
